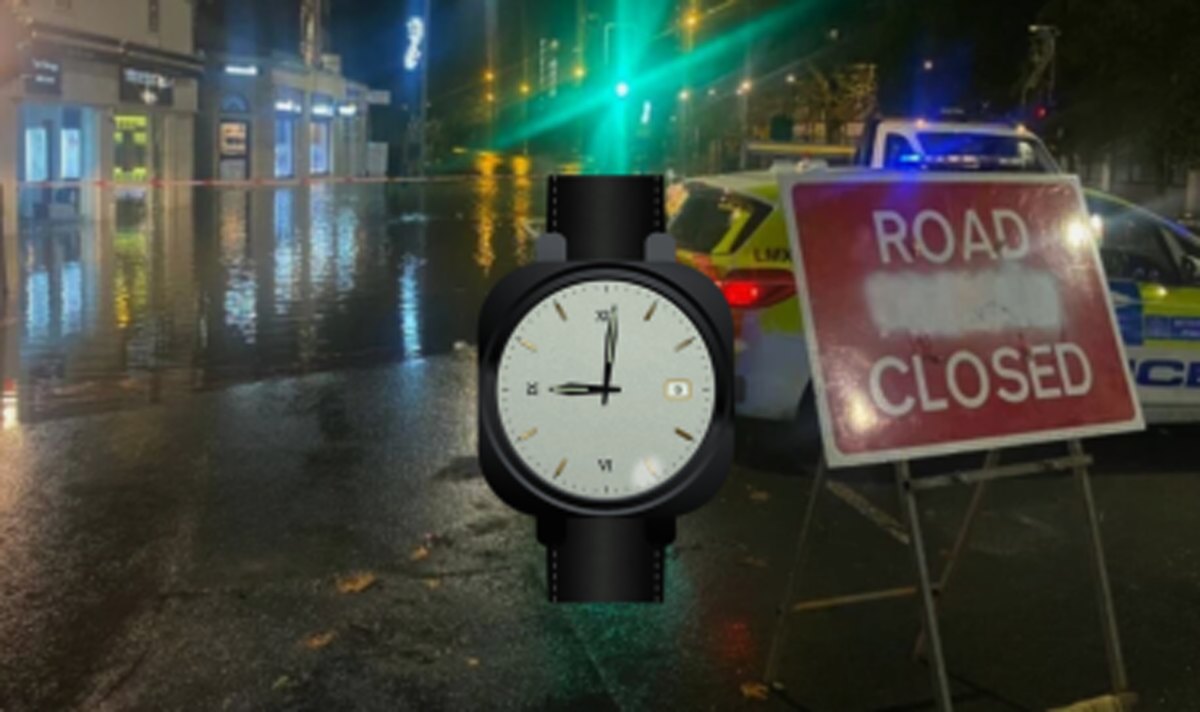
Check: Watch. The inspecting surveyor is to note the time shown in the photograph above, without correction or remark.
9:01
